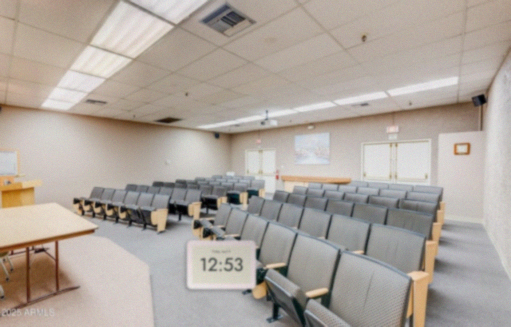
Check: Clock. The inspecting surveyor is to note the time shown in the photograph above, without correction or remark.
12:53
